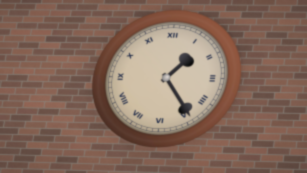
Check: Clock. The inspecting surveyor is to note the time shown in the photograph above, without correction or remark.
1:24
